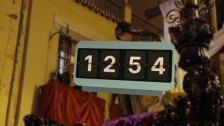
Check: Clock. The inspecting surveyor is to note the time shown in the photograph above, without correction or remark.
12:54
